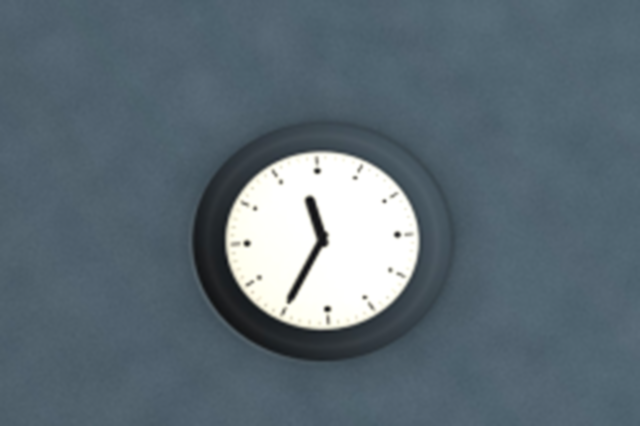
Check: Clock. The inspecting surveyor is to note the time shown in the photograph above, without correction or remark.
11:35
